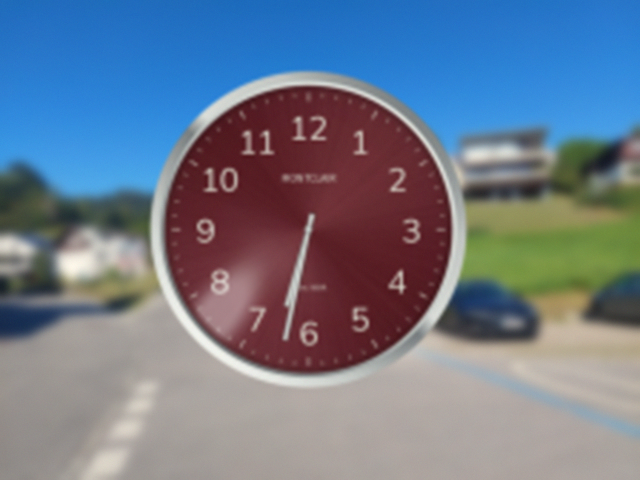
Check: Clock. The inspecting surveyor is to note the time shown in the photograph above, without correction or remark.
6:32
